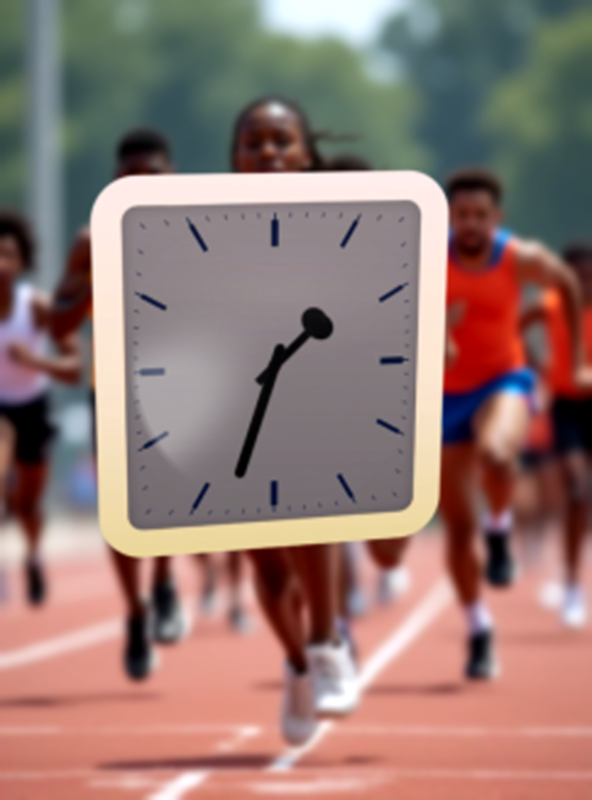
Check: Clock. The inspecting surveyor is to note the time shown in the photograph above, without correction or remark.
1:33
